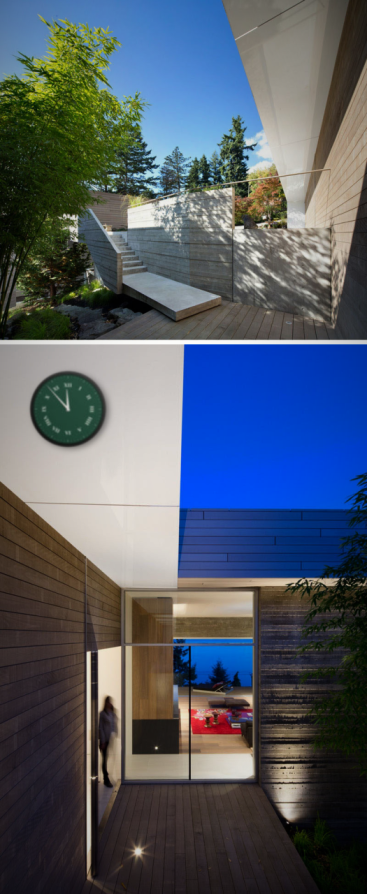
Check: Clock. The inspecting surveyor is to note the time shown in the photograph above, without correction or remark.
11:53
